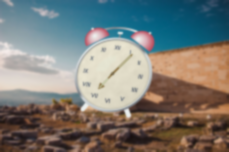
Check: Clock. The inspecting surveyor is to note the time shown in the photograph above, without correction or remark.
7:06
